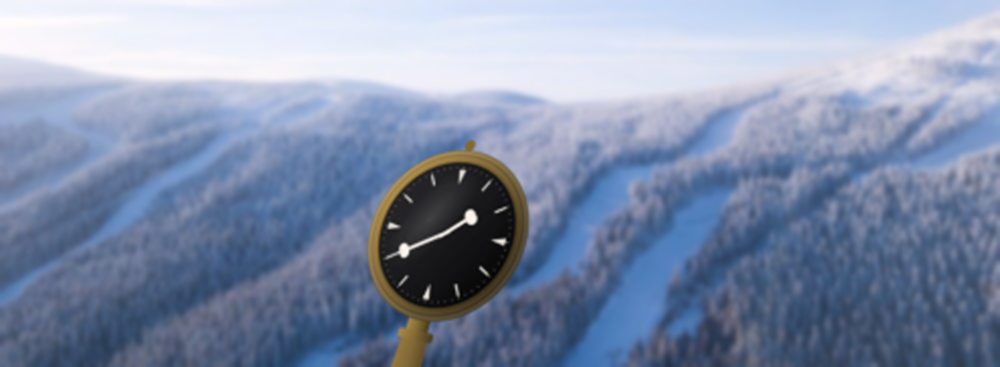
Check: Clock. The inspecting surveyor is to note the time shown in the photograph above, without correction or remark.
1:40
